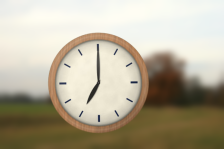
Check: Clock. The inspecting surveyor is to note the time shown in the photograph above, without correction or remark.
7:00
